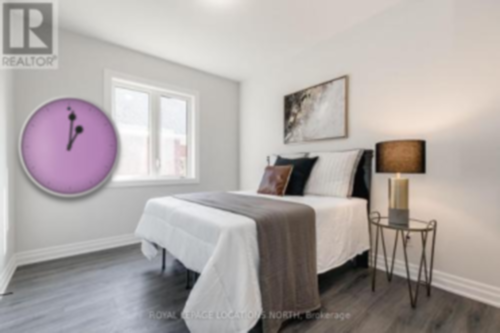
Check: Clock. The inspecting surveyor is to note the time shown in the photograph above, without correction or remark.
1:01
